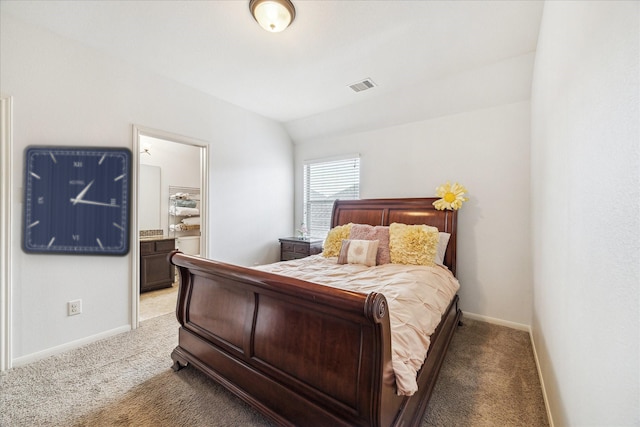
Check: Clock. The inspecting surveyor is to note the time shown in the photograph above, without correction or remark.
1:16
